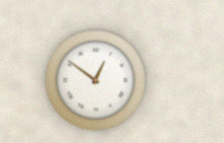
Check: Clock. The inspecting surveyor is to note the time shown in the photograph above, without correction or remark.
12:51
